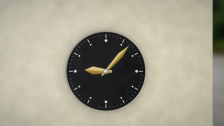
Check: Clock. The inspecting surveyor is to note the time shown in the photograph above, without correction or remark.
9:07
